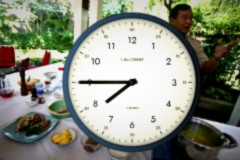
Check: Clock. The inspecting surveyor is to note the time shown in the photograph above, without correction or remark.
7:45
